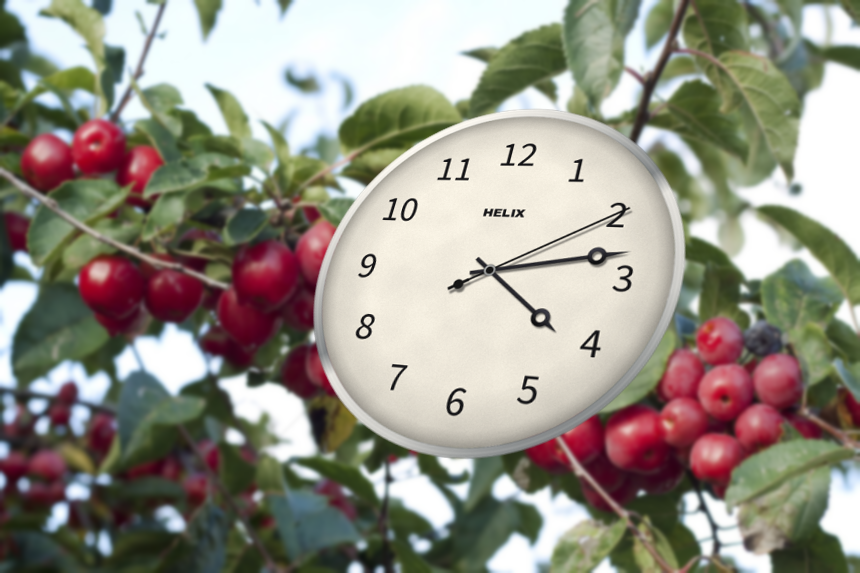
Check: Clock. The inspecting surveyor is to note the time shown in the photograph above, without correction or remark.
4:13:10
